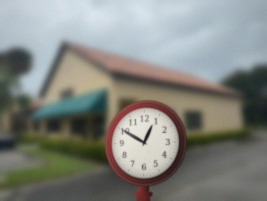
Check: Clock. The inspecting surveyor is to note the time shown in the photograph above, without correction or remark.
12:50
